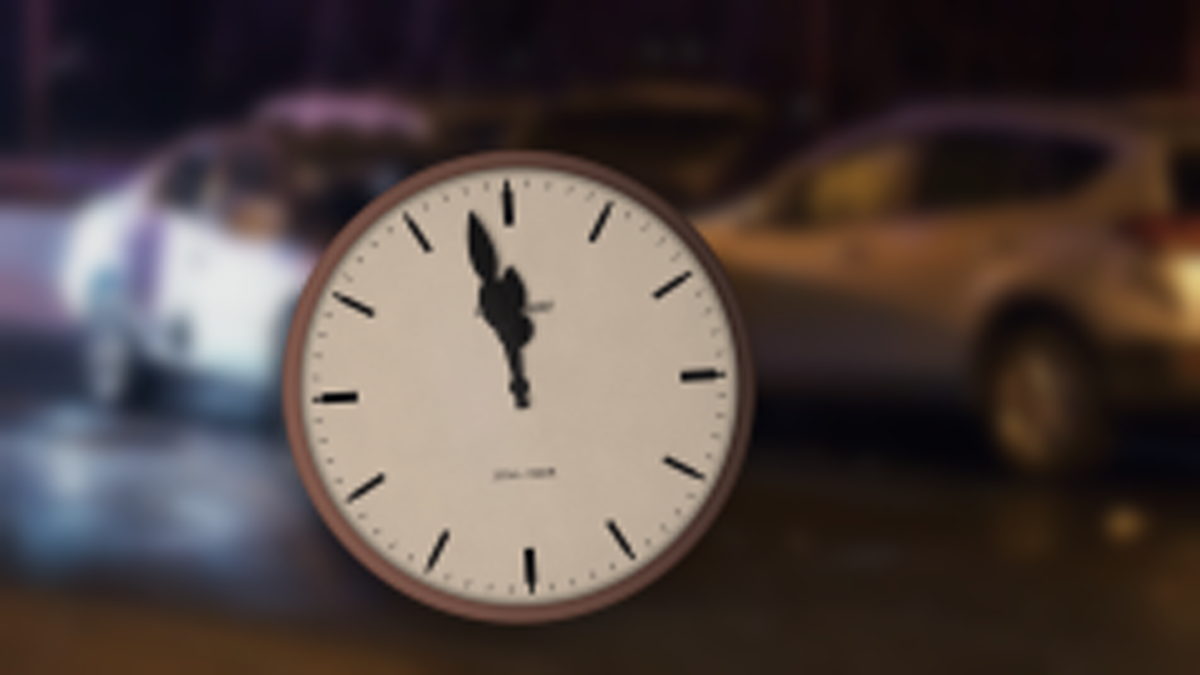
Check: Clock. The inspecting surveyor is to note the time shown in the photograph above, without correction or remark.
11:58
